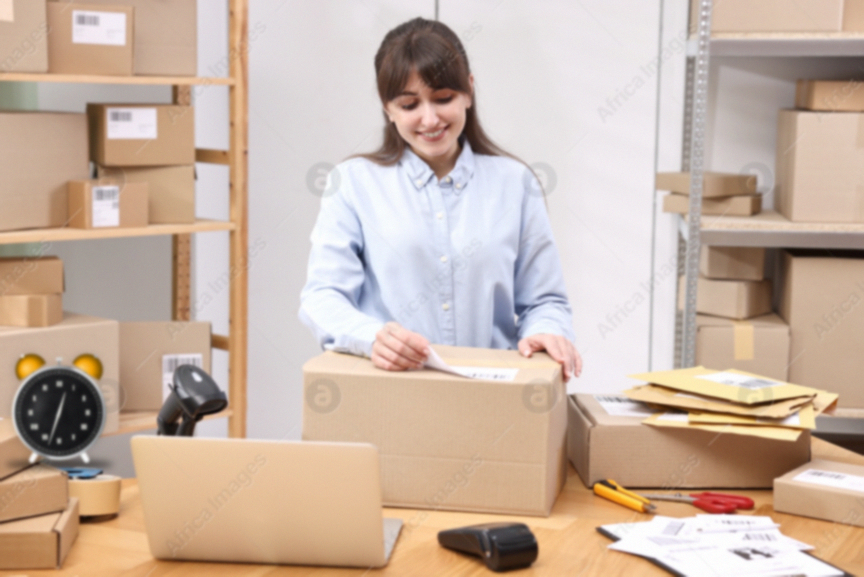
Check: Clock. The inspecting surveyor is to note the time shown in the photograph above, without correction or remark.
12:33
